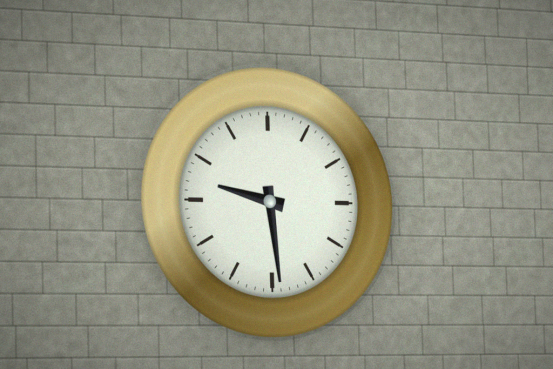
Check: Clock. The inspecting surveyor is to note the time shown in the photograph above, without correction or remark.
9:29
